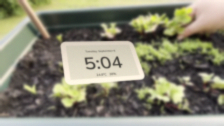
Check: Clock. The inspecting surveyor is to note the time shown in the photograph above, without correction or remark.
5:04
